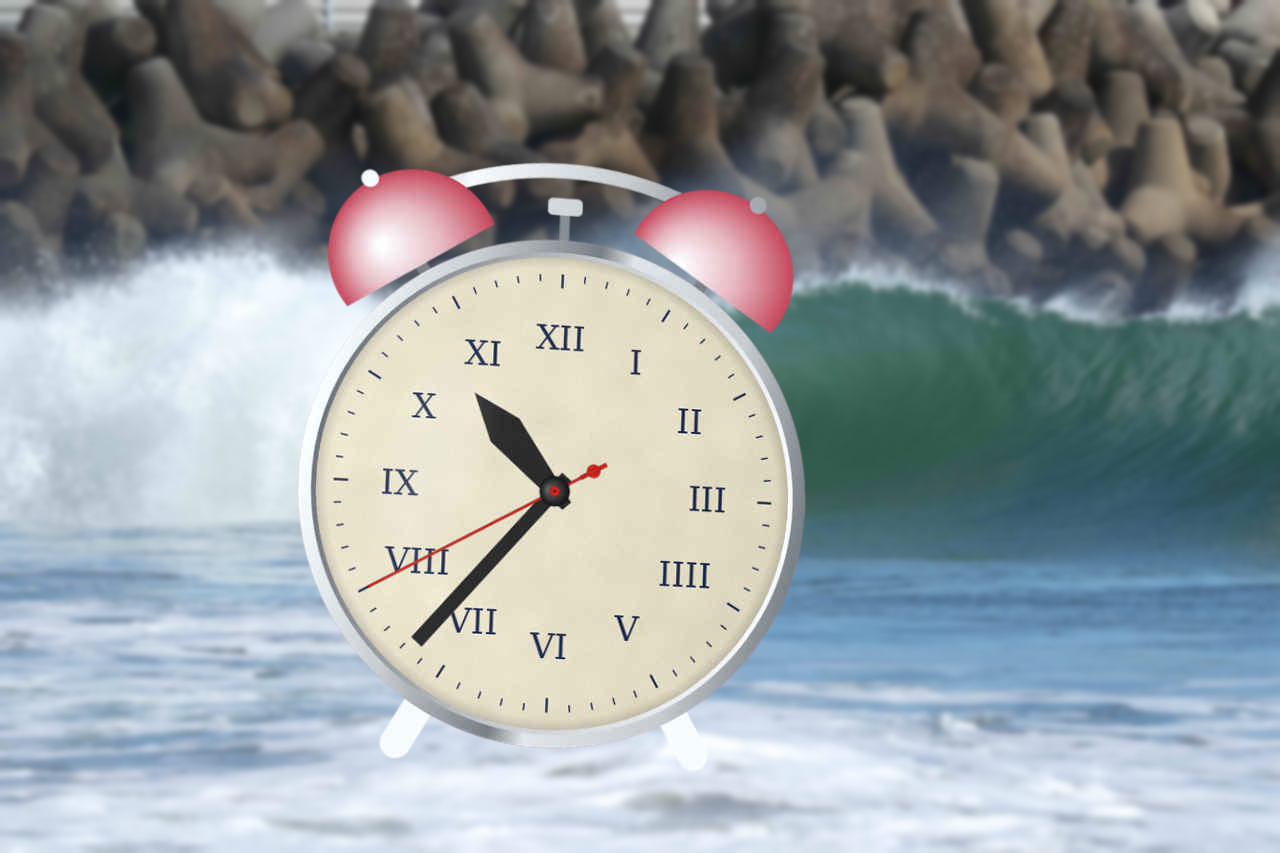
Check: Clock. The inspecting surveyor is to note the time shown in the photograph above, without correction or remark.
10:36:40
